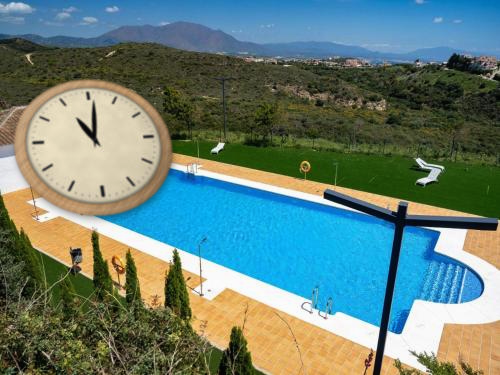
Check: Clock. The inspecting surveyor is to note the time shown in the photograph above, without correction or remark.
11:01
